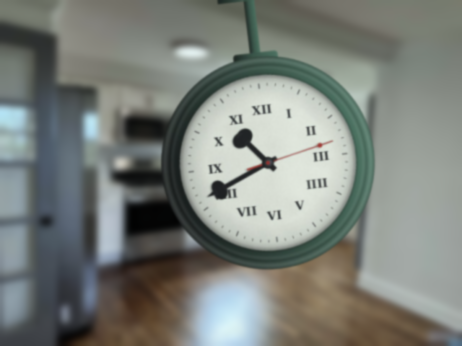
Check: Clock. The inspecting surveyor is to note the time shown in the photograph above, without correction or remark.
10:41:13
